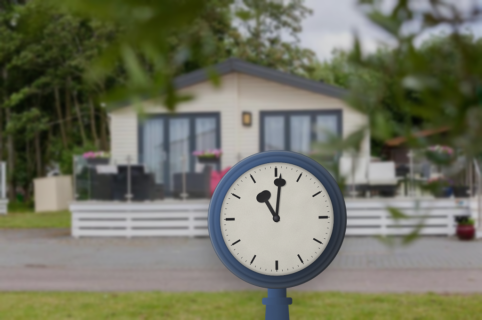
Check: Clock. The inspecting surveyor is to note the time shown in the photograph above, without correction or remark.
11:01
